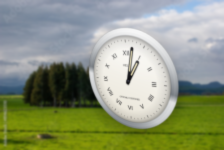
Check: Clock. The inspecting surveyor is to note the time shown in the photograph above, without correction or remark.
1:02
